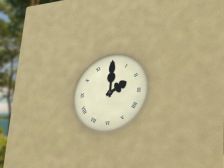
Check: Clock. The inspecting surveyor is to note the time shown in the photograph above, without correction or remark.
2:00
